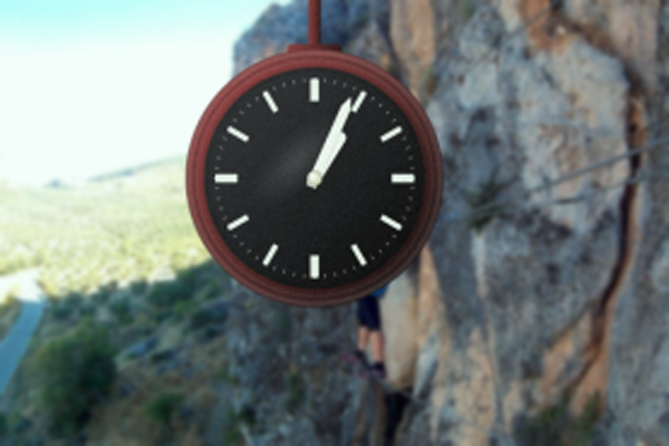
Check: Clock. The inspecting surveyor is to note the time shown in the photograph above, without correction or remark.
1:04
